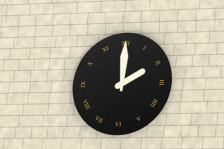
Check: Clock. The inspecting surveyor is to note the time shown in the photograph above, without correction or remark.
2:00
